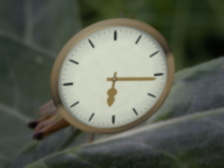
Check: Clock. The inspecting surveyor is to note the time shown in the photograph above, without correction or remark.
6:16
